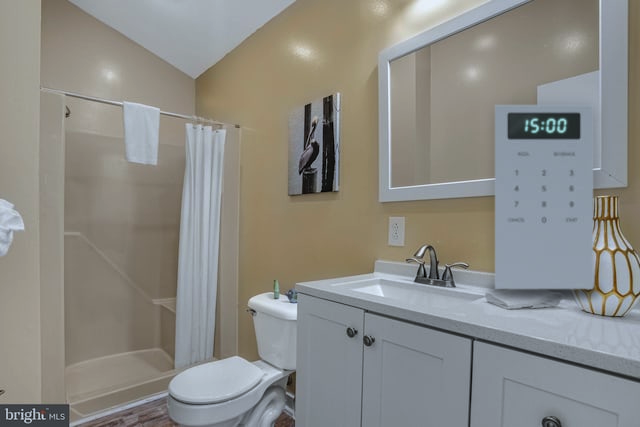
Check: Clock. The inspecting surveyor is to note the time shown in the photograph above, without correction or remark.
15:00
